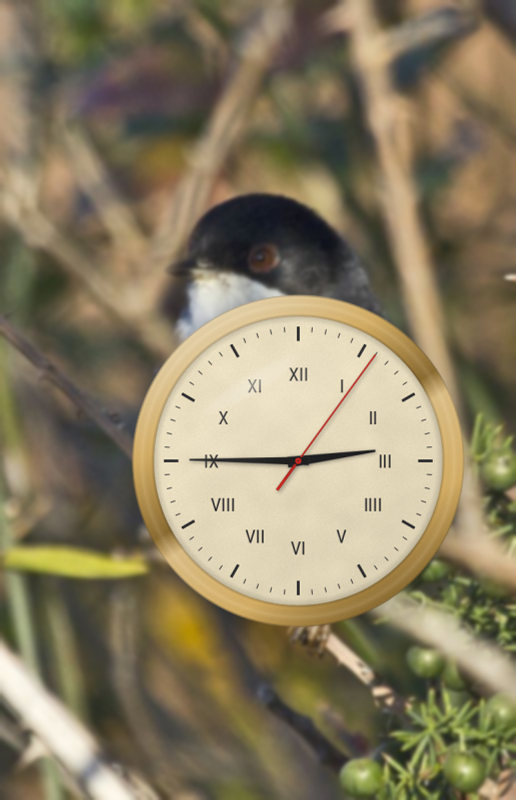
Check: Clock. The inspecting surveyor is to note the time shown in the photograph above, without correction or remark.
2:45:06
